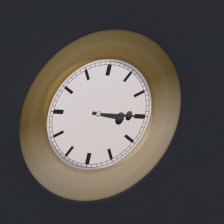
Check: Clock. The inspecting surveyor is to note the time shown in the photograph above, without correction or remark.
3:15
